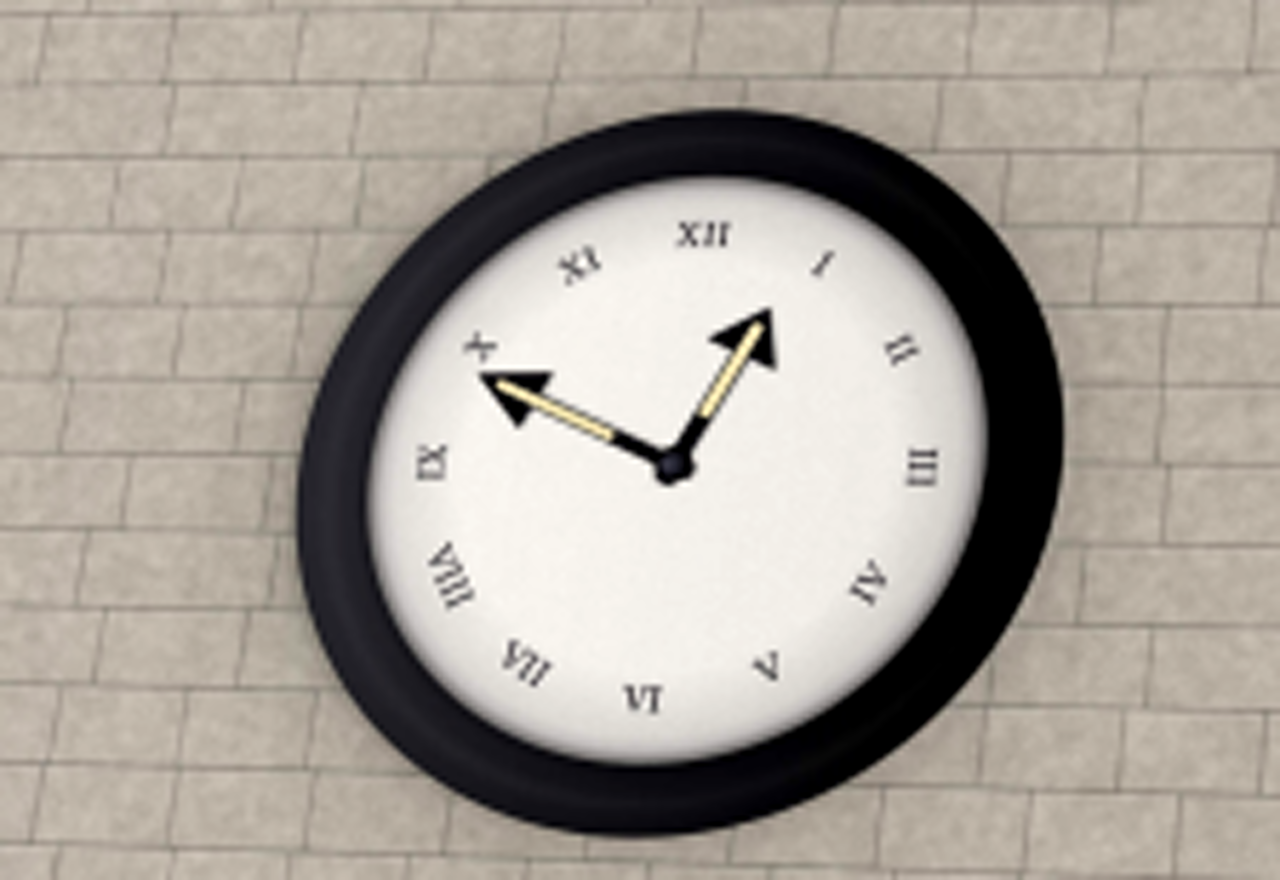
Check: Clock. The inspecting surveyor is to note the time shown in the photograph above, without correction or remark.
12:49
